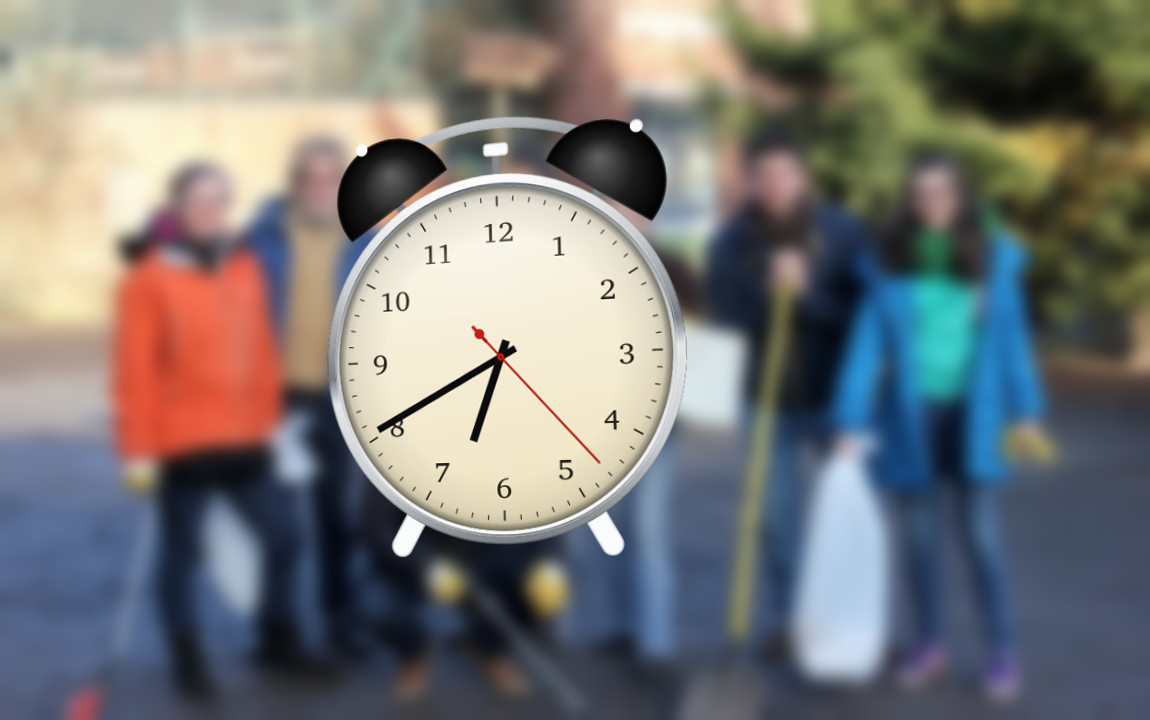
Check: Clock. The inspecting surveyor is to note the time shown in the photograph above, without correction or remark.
6:40:23
